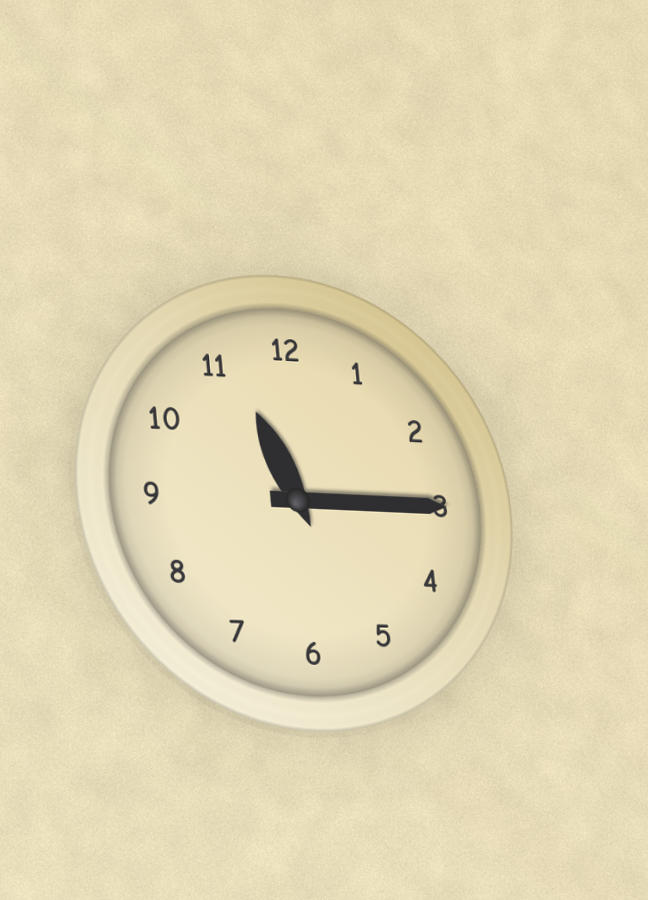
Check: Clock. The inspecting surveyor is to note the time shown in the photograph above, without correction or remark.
11:15
